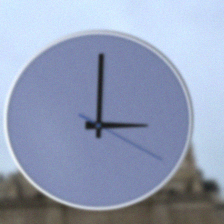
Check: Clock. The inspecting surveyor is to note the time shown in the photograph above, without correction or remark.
3:00:20
